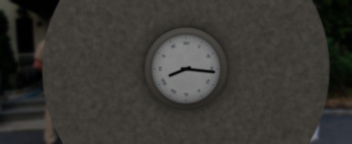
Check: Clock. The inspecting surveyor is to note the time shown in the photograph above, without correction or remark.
8:16
